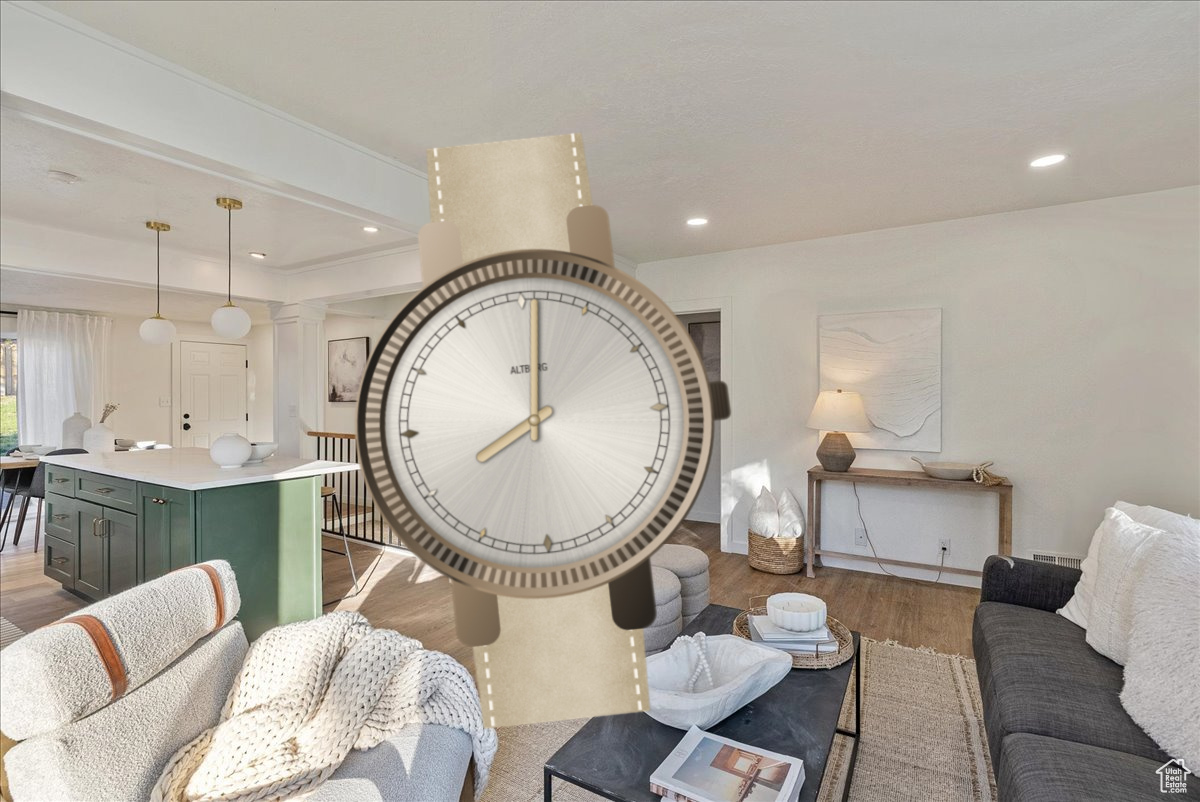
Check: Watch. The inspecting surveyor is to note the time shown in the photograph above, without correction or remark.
8:01
